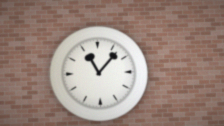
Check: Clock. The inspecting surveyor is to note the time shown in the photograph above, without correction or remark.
11:07
